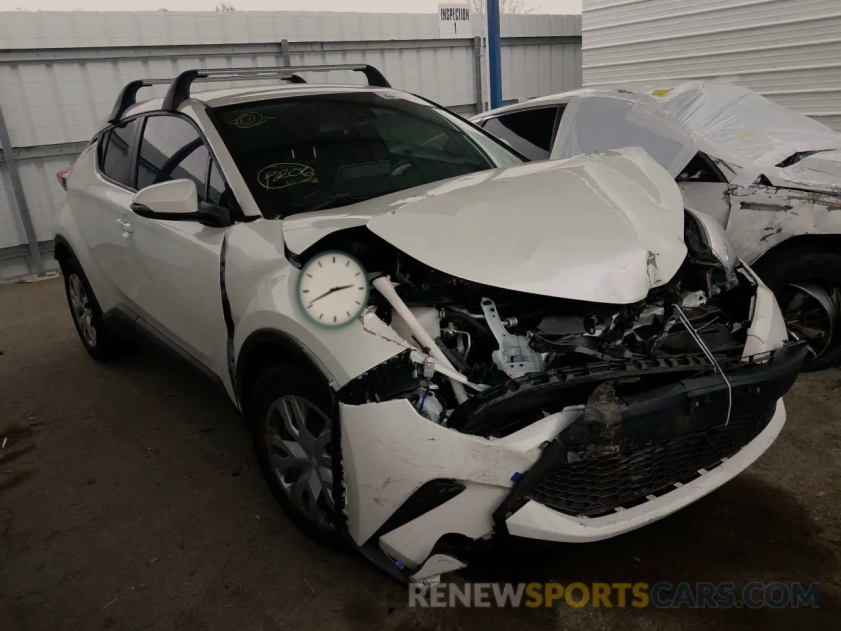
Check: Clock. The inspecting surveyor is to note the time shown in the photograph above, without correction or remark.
2:41
